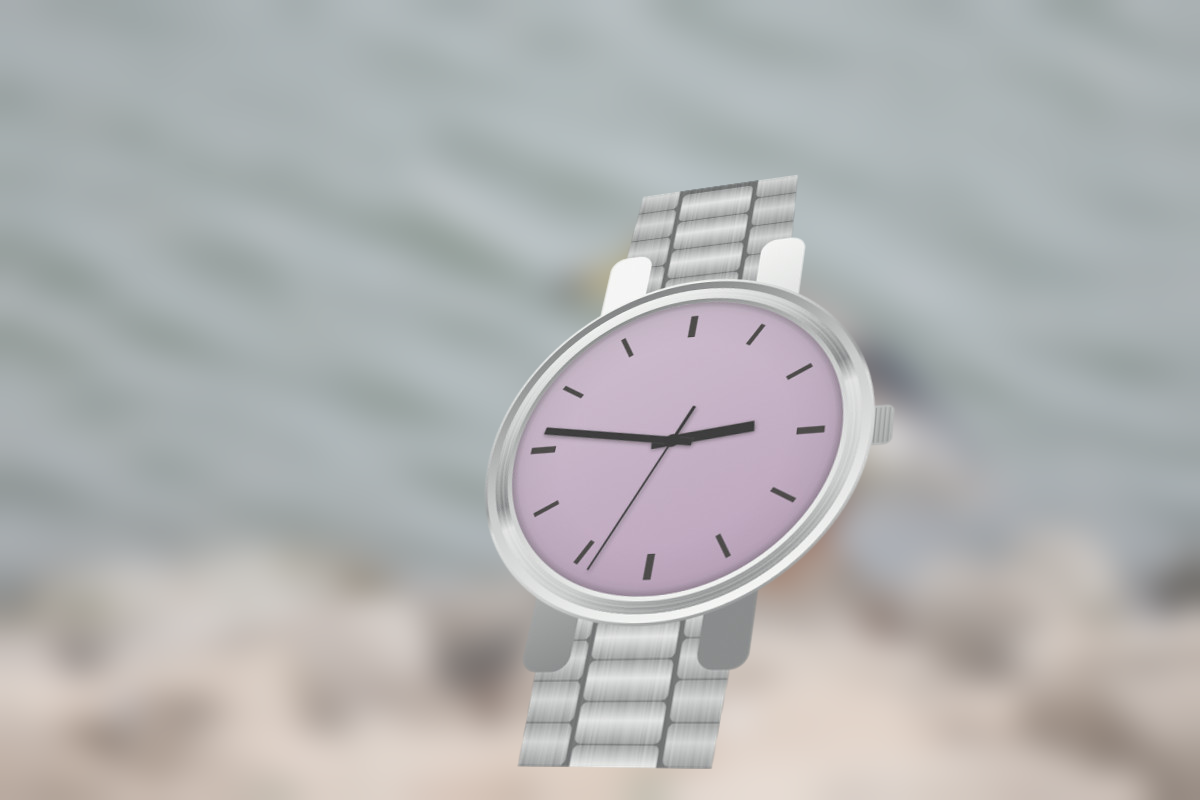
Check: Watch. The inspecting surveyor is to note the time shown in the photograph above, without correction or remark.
2:46:34
